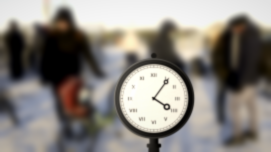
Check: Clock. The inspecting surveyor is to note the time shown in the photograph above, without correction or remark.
4:06
